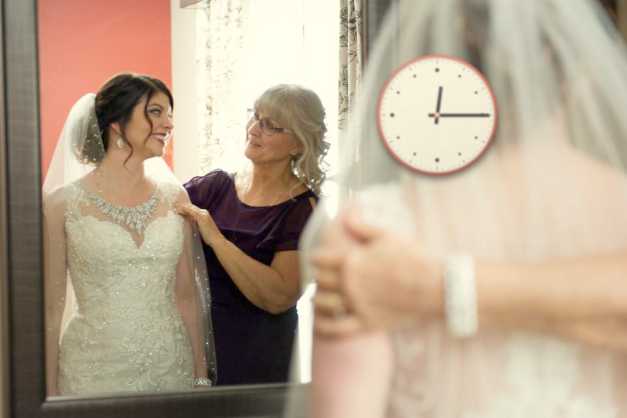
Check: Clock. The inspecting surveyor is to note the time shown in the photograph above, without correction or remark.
12:15
